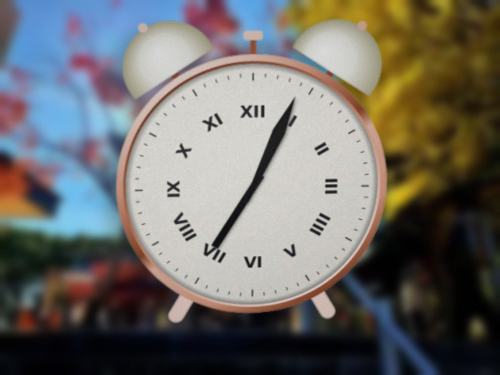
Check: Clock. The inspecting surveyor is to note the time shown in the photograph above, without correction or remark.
7:04
